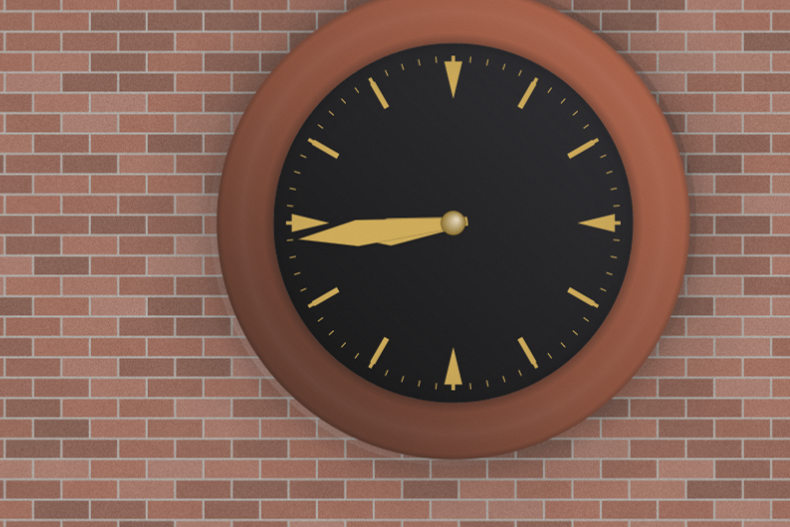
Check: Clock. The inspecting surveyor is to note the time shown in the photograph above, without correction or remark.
8:44
